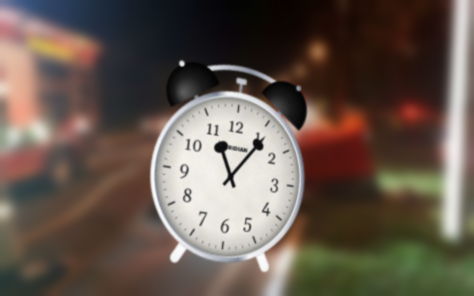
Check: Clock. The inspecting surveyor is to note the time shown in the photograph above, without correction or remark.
11:06
